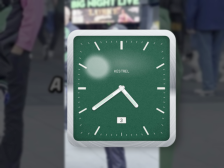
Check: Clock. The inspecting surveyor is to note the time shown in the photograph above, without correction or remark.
4:39
